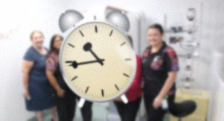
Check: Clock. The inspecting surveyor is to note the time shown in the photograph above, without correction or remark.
10:44
